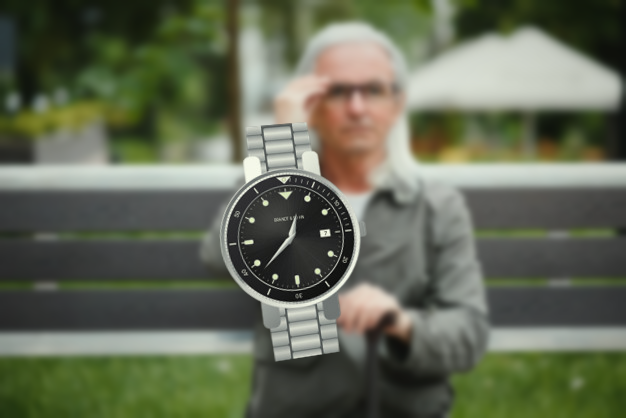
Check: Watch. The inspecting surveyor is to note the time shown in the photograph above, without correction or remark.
12:38
